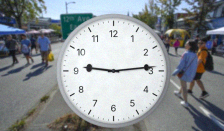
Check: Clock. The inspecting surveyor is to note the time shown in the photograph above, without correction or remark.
9:14
